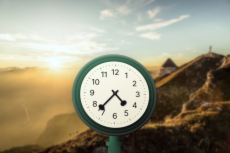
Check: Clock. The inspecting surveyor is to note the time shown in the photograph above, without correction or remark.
4:37
